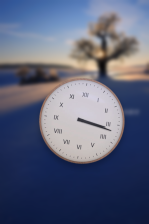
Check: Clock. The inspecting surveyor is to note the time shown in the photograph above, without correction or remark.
3:17
